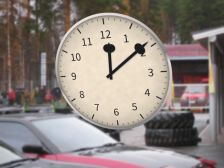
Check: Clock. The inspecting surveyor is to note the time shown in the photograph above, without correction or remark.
12:09
